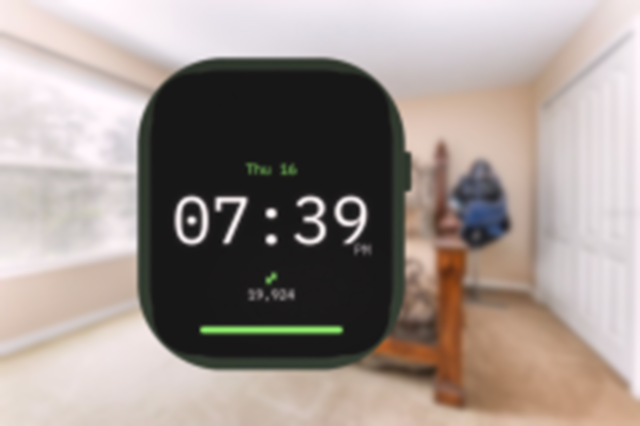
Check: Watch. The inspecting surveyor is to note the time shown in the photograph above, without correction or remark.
7:39
